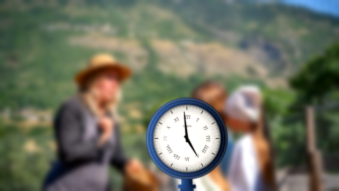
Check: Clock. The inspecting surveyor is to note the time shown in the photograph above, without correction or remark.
4:59
